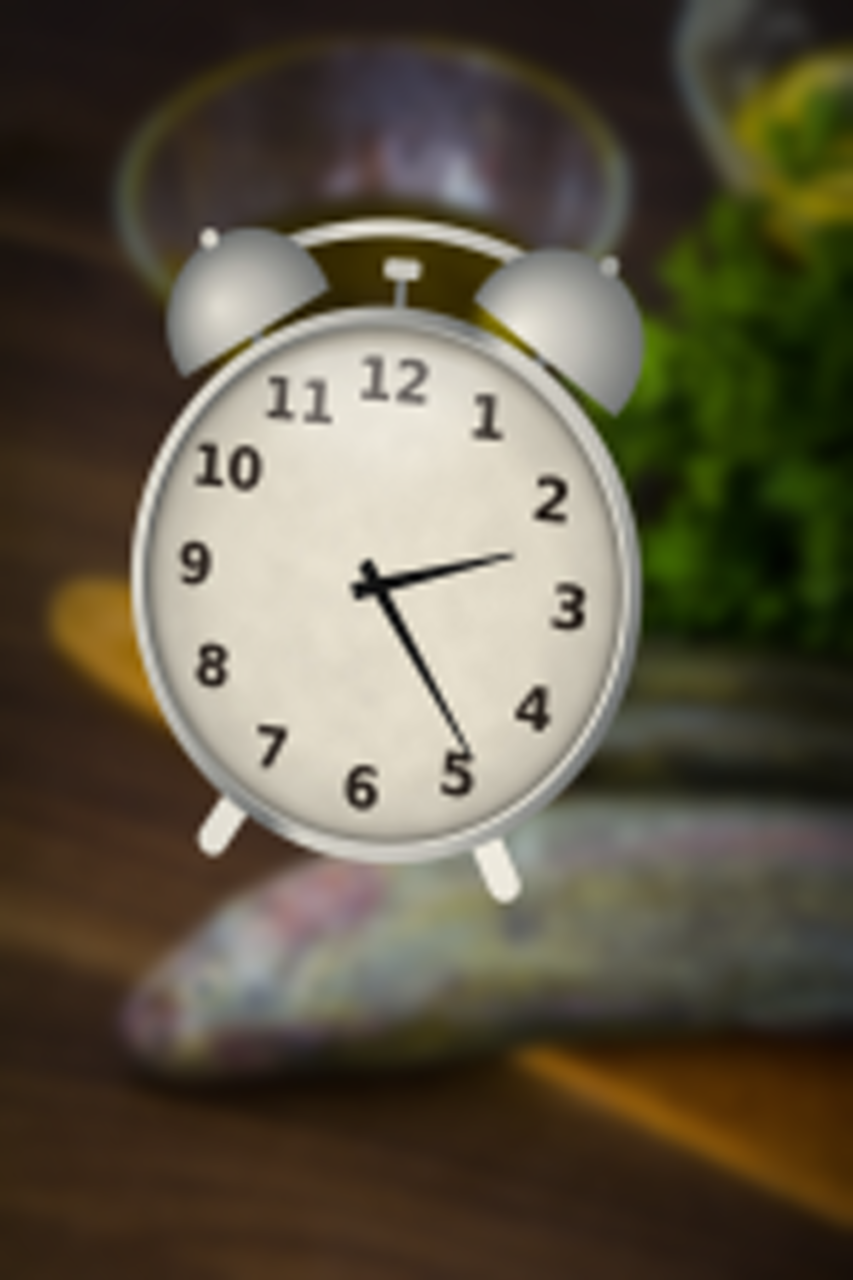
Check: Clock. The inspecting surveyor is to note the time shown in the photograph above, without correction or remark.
2:24
